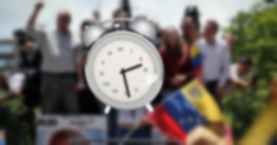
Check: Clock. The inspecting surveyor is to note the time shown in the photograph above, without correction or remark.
2:29
